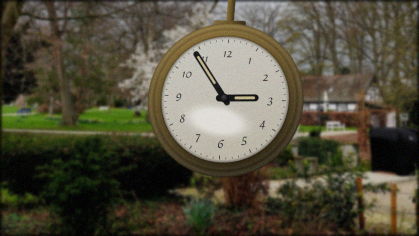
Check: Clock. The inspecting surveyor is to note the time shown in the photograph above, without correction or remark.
2:54
